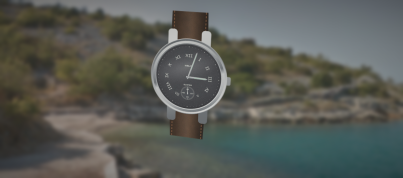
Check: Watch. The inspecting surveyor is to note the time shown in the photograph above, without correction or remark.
3:03
